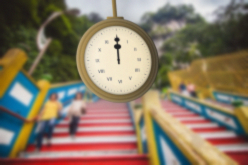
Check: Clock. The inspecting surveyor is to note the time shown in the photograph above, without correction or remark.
12:00
